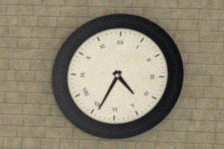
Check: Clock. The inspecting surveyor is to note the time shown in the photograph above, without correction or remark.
4:34
